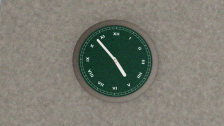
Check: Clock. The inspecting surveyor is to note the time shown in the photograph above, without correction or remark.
4:53
